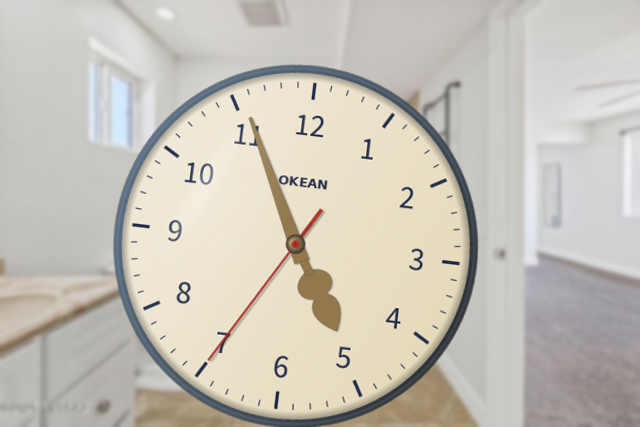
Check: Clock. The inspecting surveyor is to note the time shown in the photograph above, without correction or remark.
4:55:35
